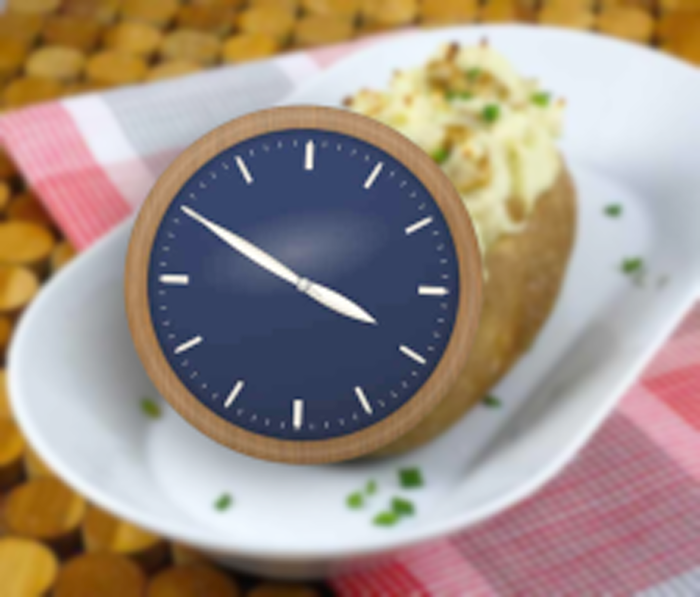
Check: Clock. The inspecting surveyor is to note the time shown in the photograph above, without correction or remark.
3:50
